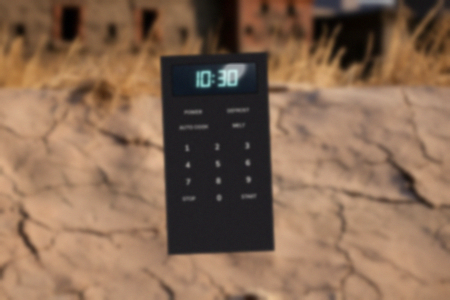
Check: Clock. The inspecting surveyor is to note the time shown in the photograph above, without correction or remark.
10:30
